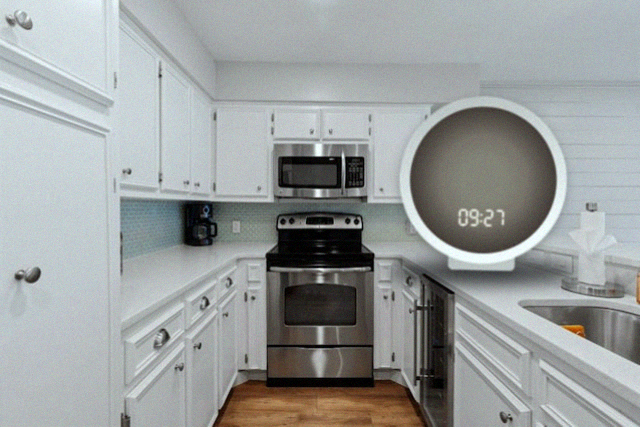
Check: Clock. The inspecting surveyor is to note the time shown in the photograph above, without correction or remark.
9:27
